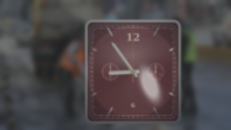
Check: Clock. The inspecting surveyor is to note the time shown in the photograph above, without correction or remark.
8:54
